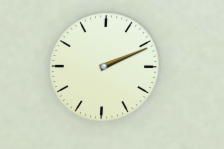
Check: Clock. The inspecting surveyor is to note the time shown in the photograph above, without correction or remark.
2:11
